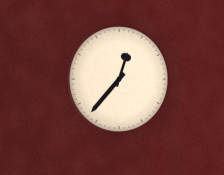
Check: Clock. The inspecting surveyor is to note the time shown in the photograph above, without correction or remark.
12:37
